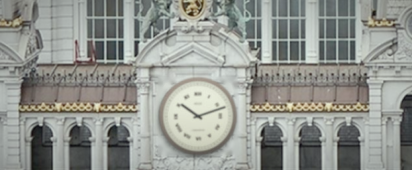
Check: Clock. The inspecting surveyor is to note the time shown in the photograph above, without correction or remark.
10:12
